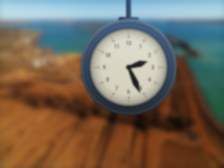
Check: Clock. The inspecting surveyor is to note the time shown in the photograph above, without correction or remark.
2:26
